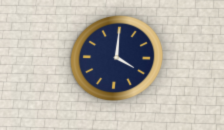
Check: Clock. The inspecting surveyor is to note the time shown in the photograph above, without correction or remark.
4:00
